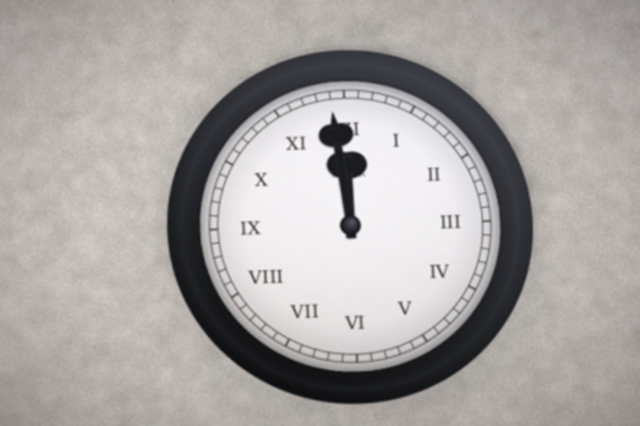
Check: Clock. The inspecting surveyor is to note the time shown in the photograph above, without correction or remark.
11:59
